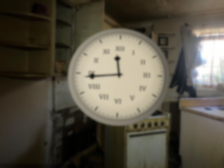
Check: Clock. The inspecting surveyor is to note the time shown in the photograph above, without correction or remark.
11:44
